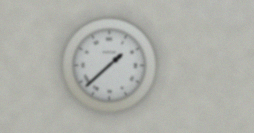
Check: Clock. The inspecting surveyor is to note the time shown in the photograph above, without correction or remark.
1:38
